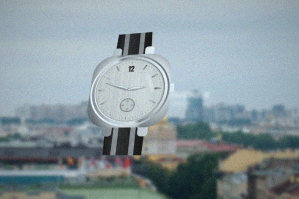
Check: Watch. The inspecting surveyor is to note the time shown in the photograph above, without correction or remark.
2:48
